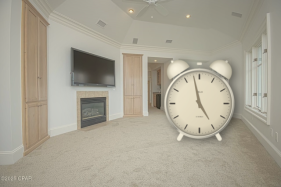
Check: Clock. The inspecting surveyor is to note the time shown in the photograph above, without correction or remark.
4:58
